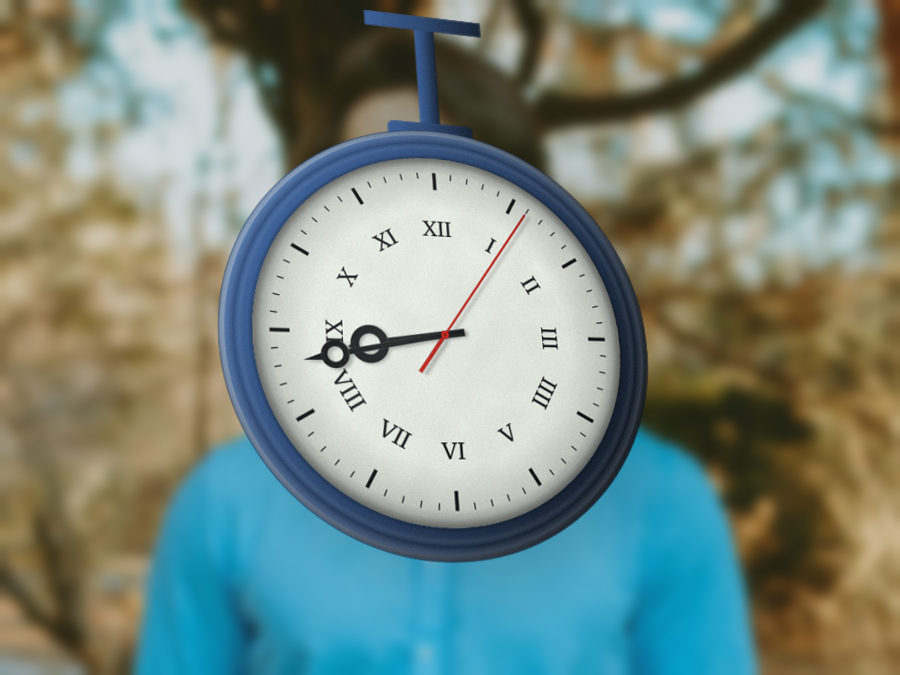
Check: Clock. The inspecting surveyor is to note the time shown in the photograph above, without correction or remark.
8:43:06
